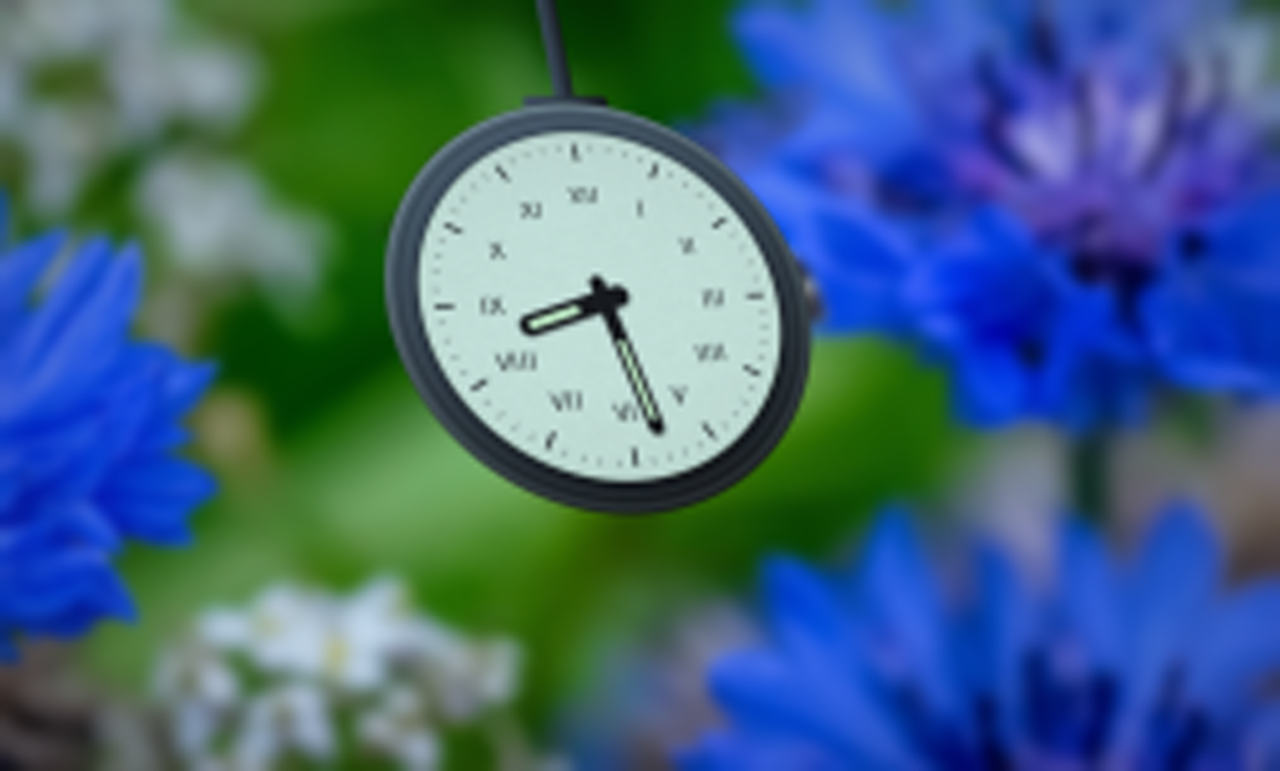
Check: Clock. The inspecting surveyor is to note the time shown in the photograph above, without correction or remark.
8:28
